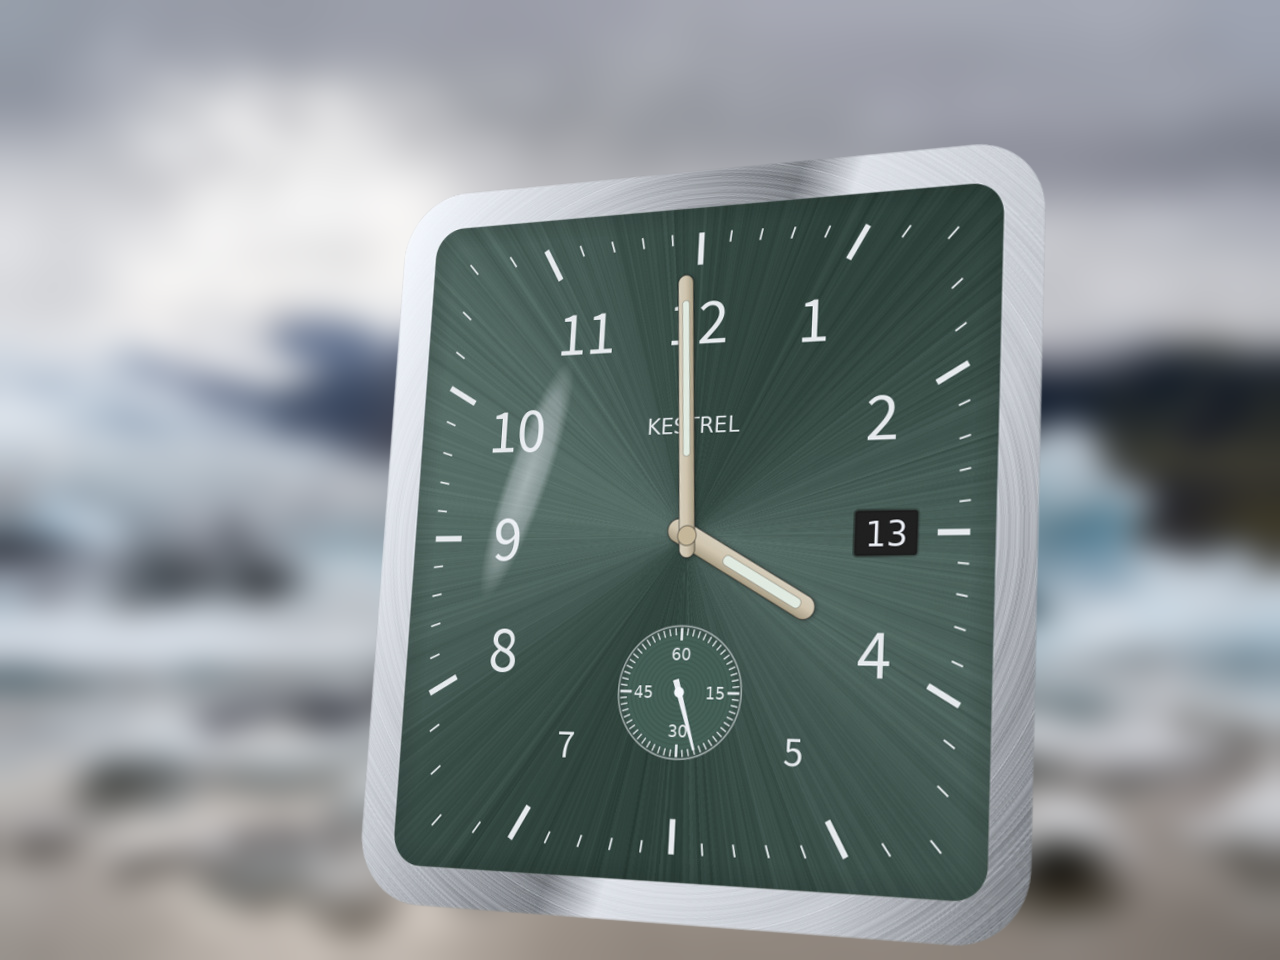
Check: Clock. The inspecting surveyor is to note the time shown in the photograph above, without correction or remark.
3:59:27
